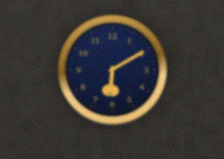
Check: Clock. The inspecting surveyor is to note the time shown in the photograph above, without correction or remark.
6:10
